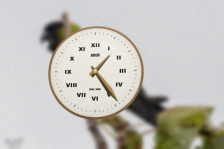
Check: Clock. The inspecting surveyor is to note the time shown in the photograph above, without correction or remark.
1:24
